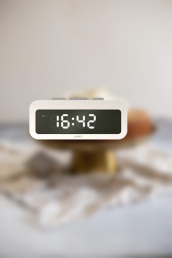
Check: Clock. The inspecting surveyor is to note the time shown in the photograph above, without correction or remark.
16:42
